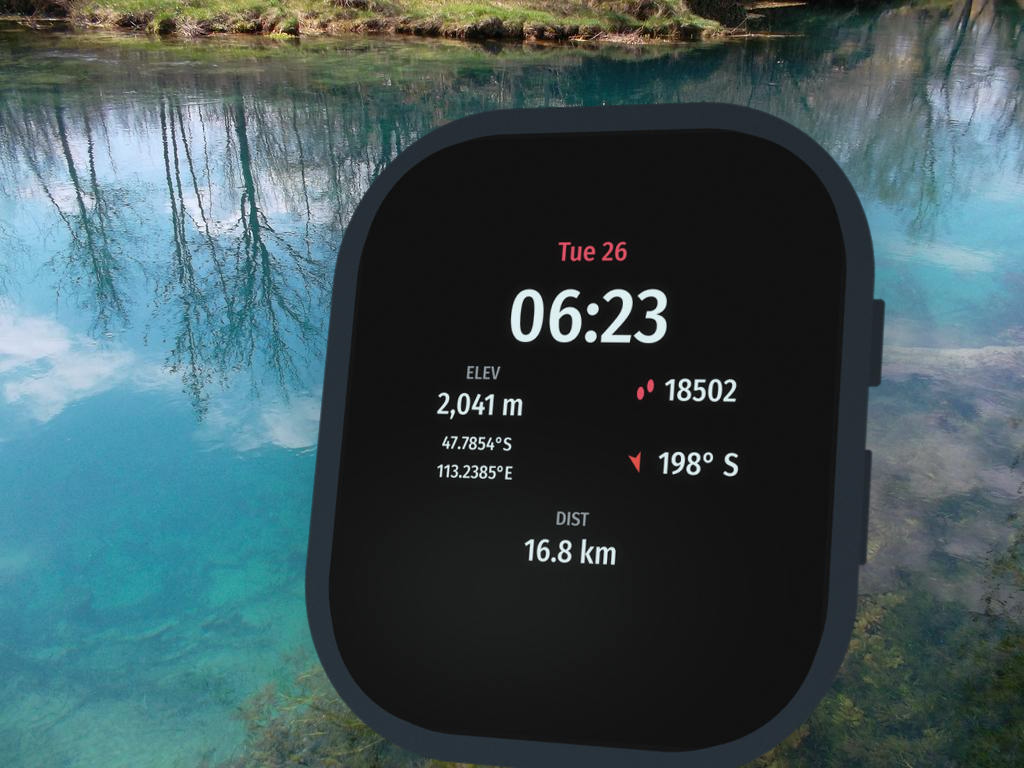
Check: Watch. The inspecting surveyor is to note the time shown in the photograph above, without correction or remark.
6:23
